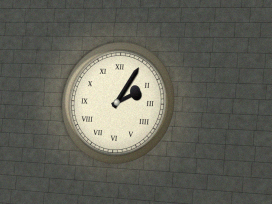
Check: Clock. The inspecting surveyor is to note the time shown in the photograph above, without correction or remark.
2:05
